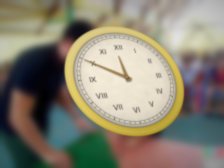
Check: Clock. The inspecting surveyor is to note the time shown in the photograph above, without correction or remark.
11:50
